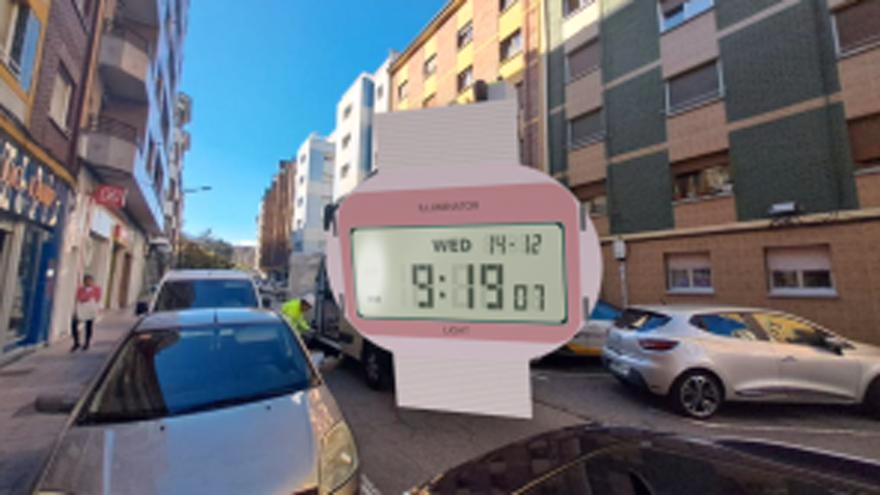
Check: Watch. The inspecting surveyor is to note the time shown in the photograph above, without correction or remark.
9:19:07
